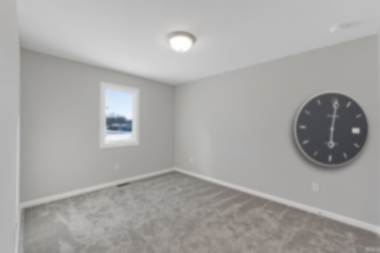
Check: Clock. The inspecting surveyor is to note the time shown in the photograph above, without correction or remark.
6:01
